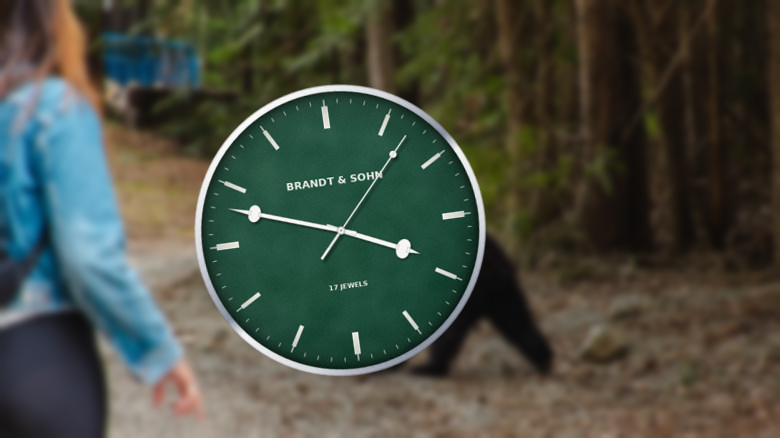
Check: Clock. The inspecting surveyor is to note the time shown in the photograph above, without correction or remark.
3:48:07
